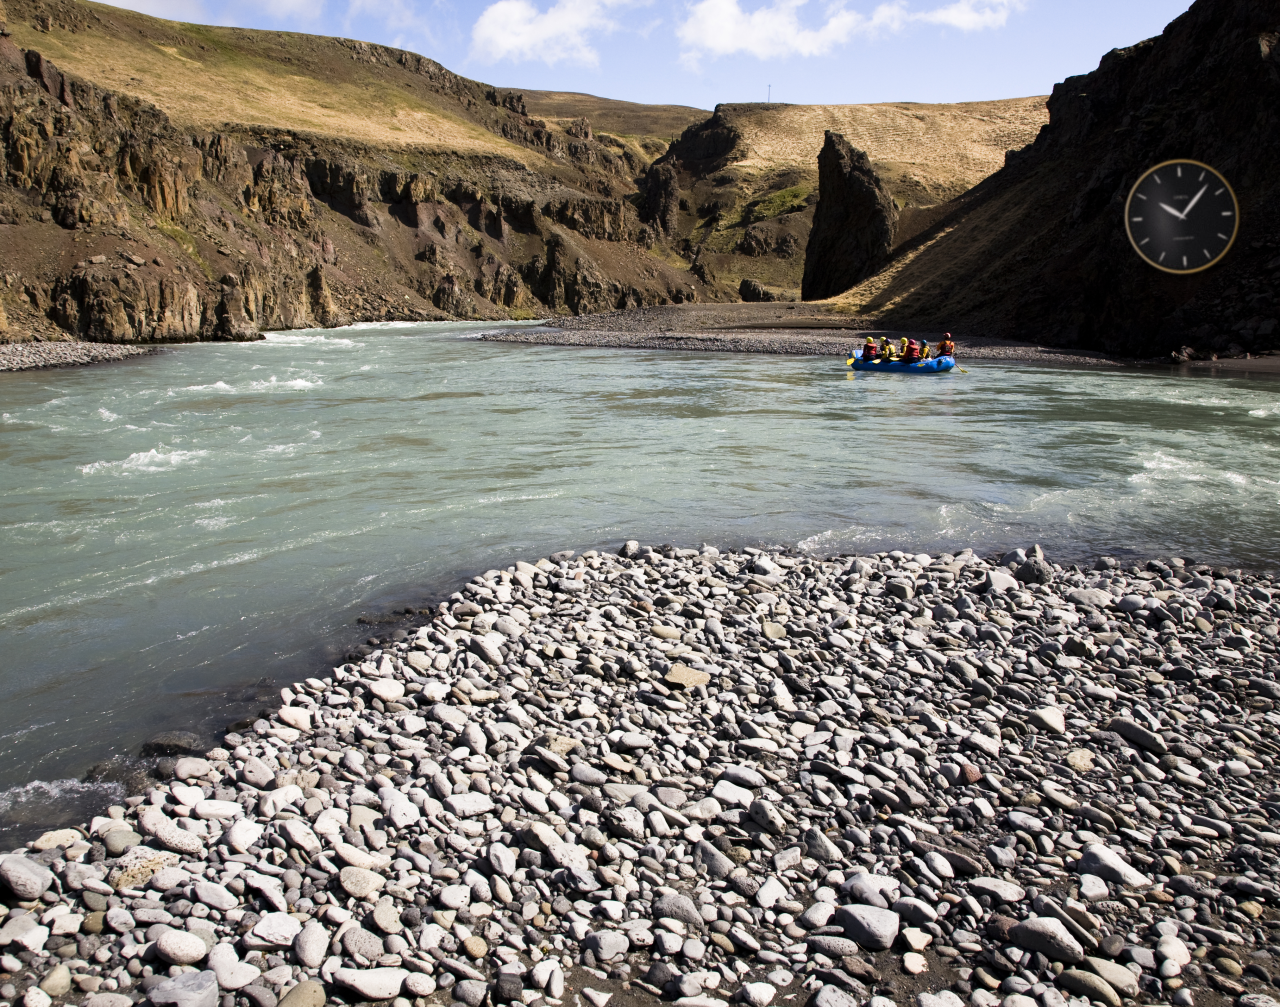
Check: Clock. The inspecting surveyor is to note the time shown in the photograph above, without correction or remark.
10:07
